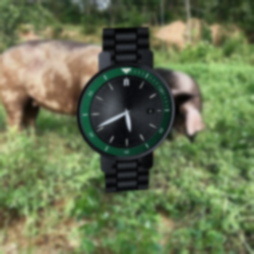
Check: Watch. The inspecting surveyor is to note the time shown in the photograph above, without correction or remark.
5:41
